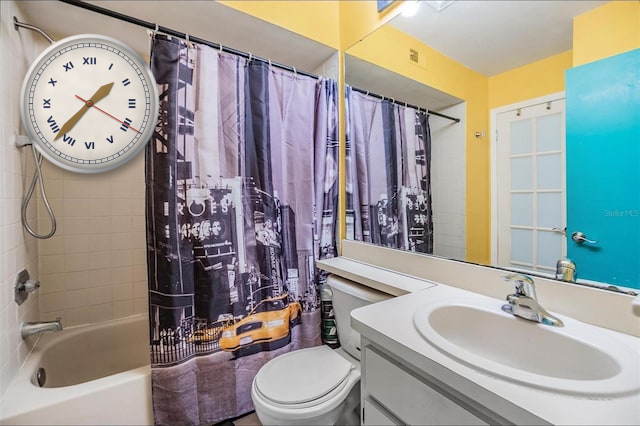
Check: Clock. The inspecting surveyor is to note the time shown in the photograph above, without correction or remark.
1:37:20
